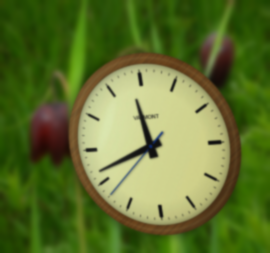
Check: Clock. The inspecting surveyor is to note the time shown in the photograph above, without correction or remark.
11:41:38
